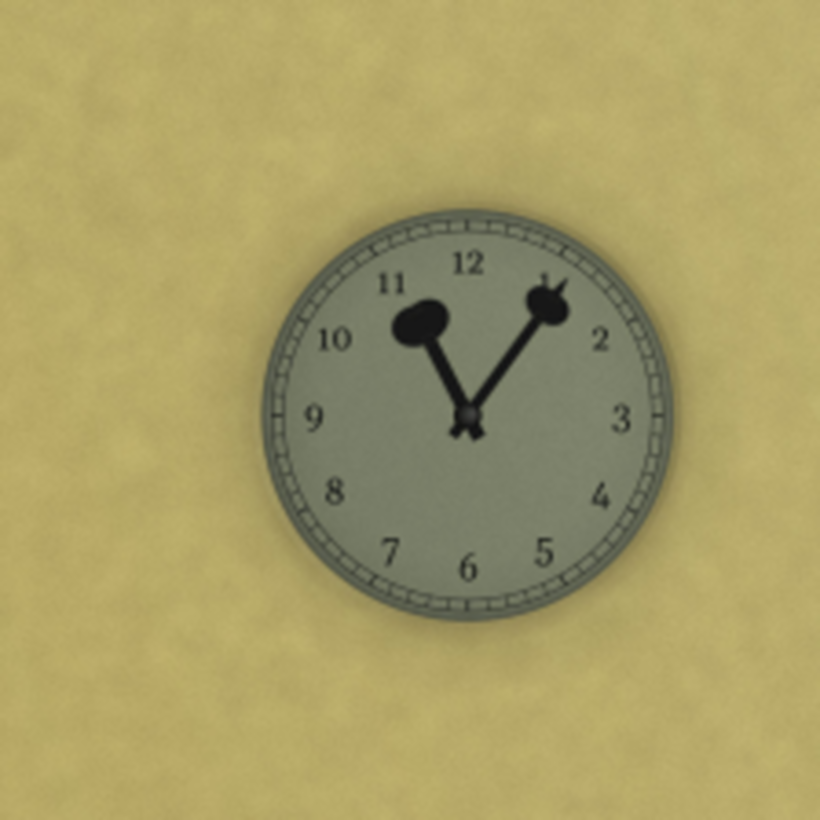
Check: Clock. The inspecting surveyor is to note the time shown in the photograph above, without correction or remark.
11:06
